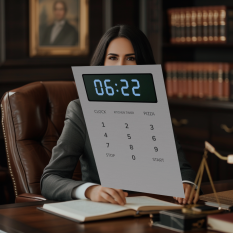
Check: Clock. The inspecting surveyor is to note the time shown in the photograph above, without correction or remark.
6:22
